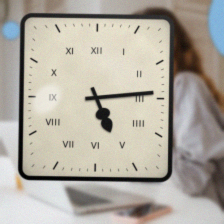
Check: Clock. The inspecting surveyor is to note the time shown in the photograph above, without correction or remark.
5:14
